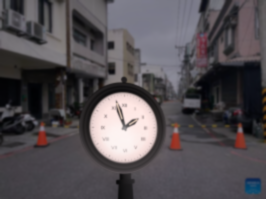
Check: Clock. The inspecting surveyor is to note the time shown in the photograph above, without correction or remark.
1:57
